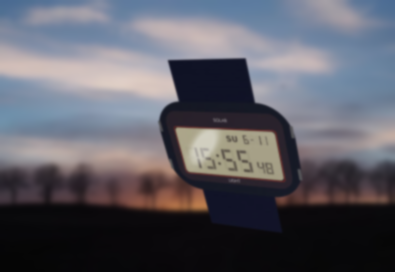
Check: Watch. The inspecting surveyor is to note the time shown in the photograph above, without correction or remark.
15:55:48
